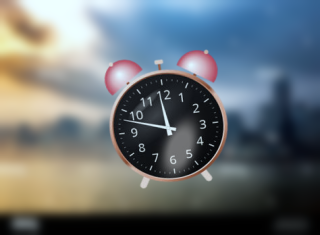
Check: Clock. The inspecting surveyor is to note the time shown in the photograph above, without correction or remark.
11:48
